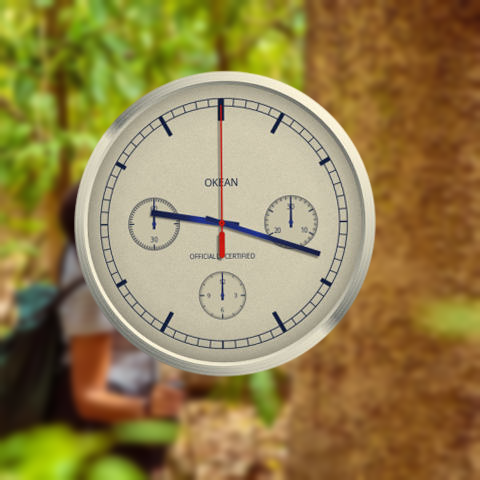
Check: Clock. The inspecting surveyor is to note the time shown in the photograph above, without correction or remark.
9:18
